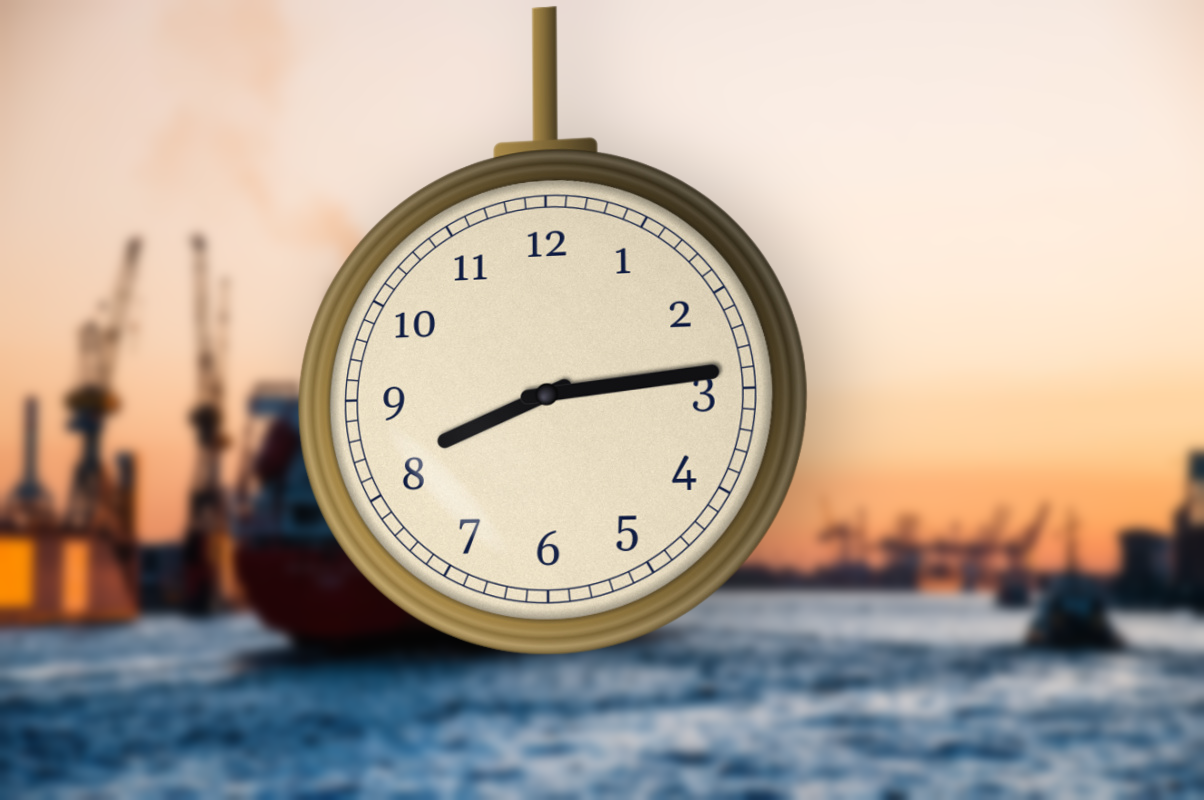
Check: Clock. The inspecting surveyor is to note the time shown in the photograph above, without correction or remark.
8:14
